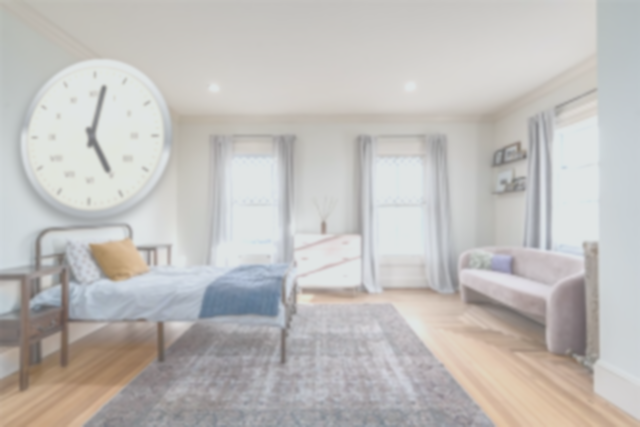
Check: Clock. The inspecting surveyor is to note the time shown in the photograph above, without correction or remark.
5:02
